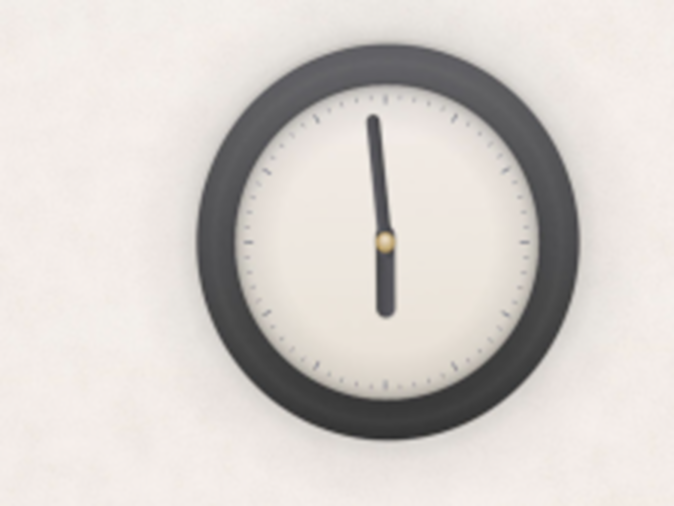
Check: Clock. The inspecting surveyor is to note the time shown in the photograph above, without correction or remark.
5:59
